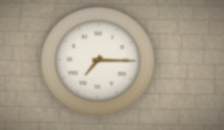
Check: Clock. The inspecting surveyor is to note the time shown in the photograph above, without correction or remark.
7:15
